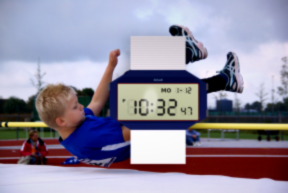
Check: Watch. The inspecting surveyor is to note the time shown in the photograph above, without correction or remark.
10:32
